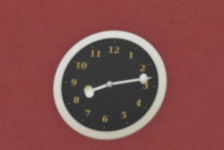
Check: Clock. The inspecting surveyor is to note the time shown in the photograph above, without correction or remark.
8:13
